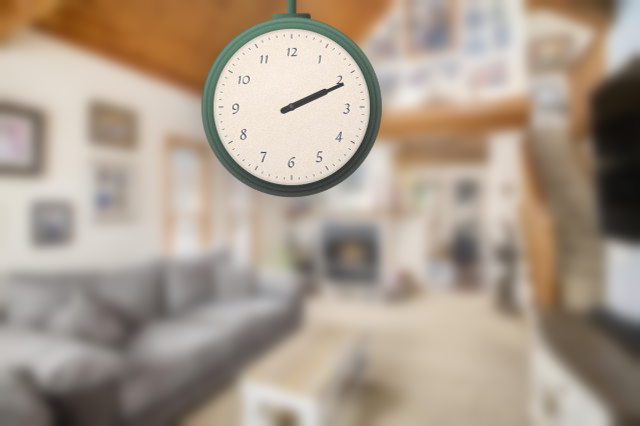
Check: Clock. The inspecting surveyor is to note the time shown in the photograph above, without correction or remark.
2:11
